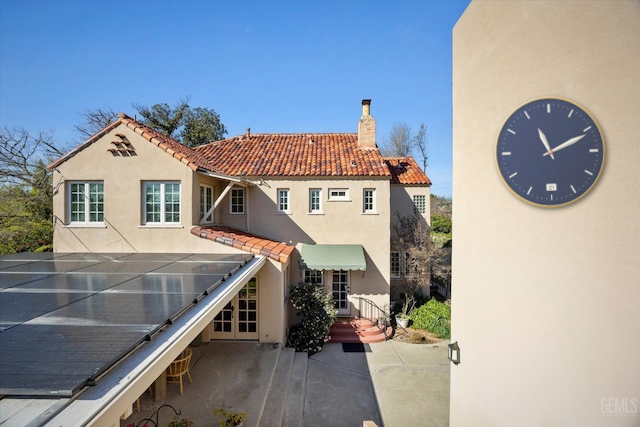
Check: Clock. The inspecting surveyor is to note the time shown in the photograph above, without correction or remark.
11:11
